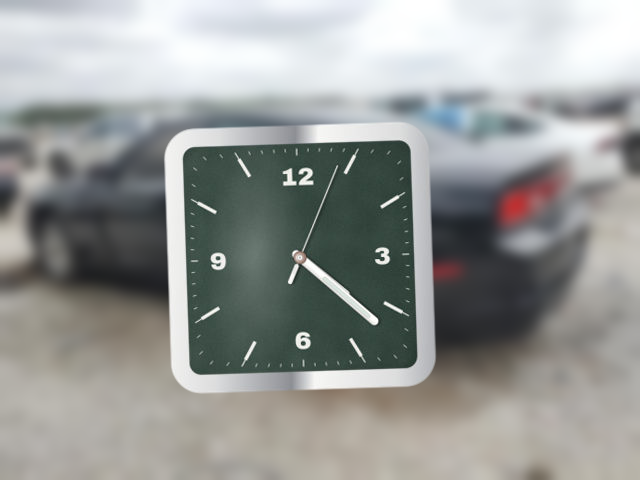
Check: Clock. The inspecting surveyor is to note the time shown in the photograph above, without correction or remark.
4:22:04
